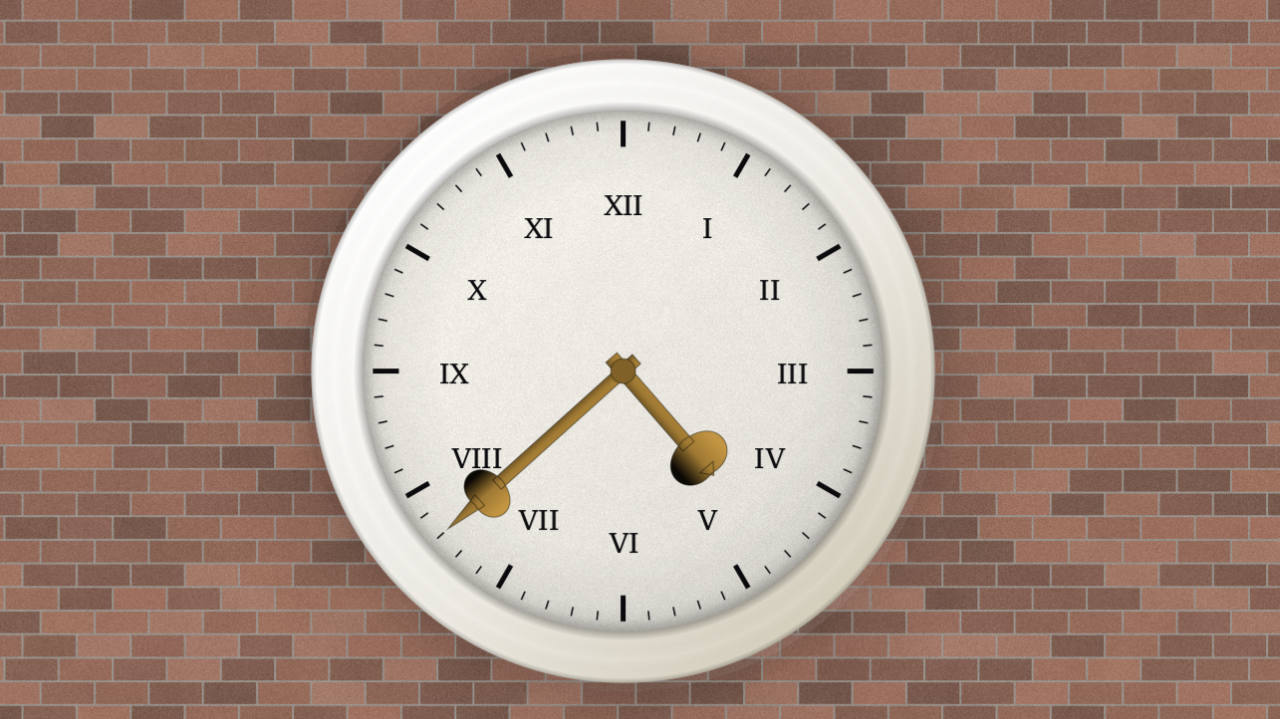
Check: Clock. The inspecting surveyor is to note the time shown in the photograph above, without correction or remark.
4:38
